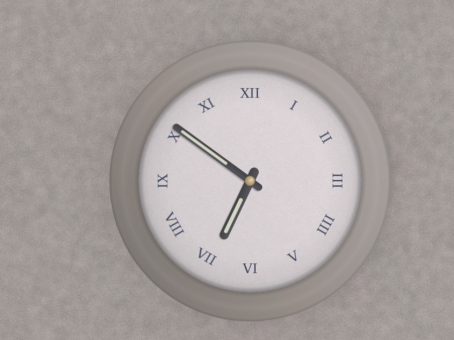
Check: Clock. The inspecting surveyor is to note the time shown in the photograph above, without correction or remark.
6:51
